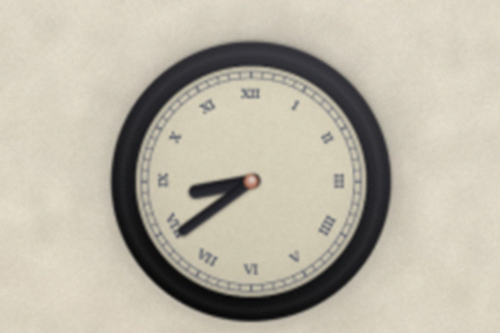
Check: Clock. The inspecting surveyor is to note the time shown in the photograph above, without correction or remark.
8:39
